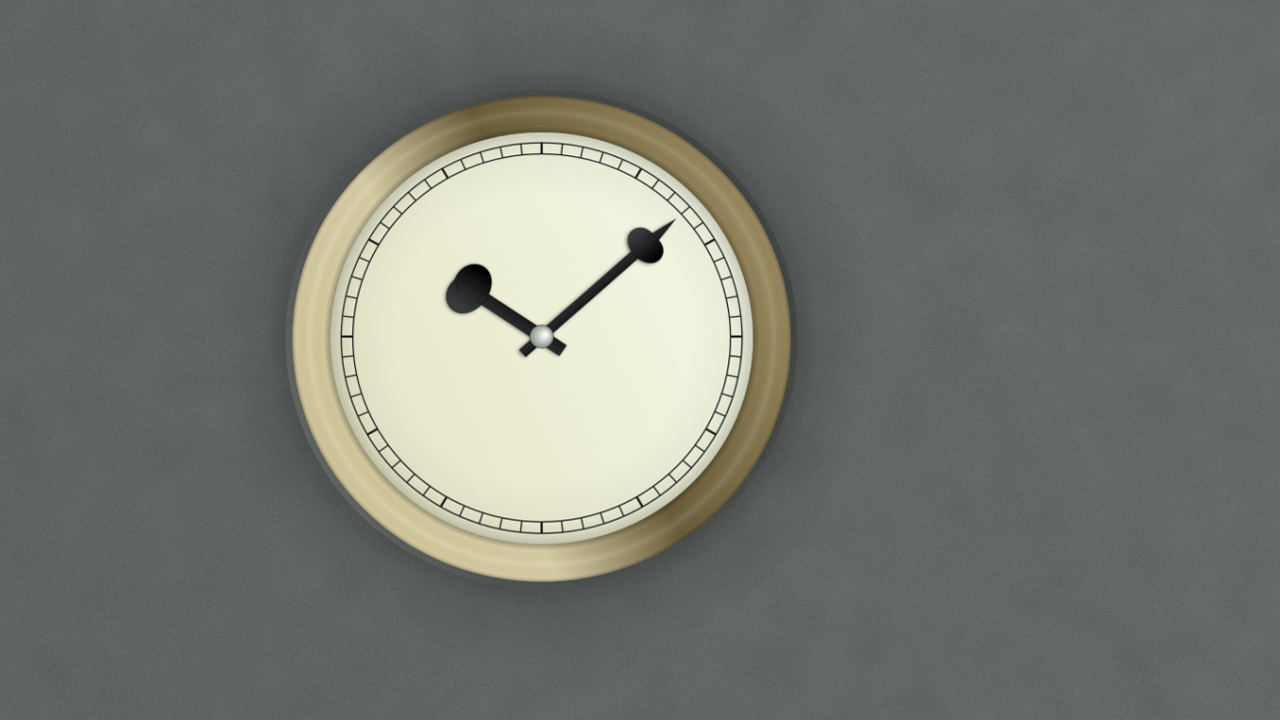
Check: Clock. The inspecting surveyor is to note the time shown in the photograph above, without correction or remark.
10:08
